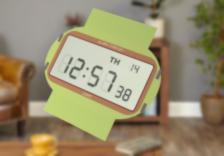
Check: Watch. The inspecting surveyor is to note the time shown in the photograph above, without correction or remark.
12:57:38
